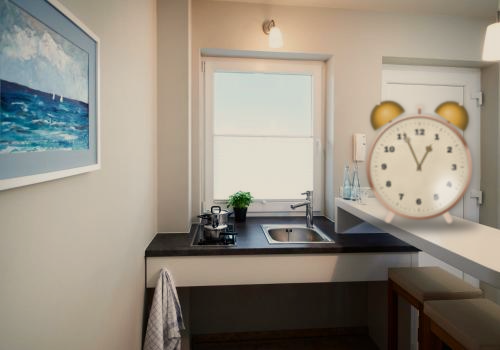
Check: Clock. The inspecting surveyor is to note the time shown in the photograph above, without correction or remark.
12:56
